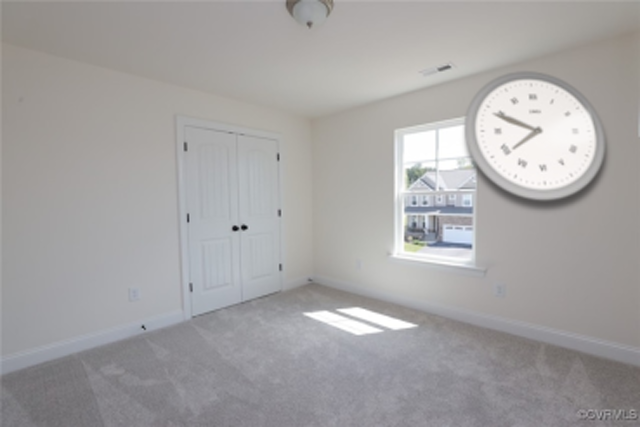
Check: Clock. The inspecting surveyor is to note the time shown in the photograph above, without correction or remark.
7:49
